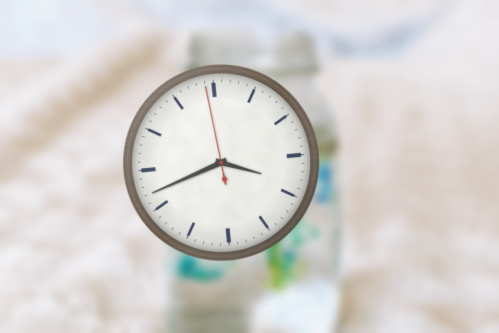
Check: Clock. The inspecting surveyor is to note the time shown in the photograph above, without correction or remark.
3:41:59
